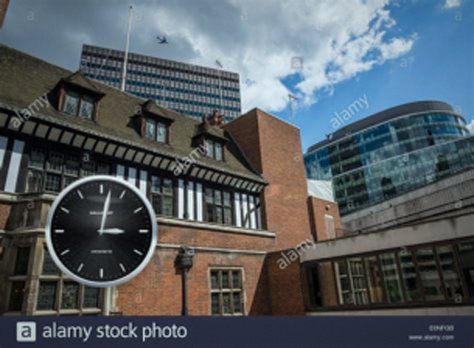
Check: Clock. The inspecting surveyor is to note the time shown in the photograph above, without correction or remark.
3:02
